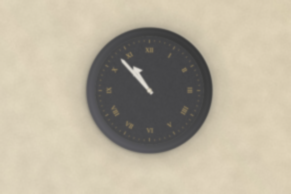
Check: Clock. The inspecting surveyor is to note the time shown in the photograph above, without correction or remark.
10:53
